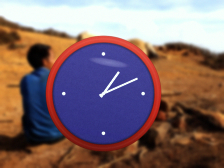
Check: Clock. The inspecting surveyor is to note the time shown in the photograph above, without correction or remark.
1:11
